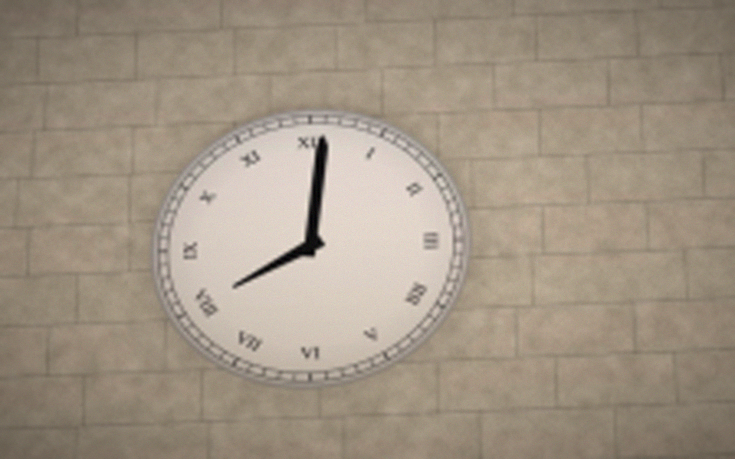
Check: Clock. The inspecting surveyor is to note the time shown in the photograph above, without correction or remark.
8:01
